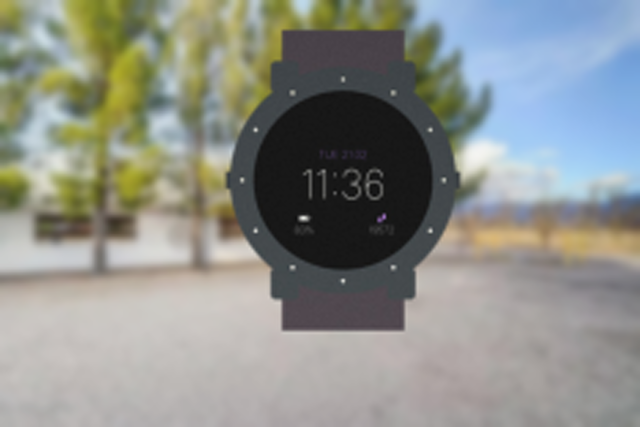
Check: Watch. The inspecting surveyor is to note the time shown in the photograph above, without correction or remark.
11:36
